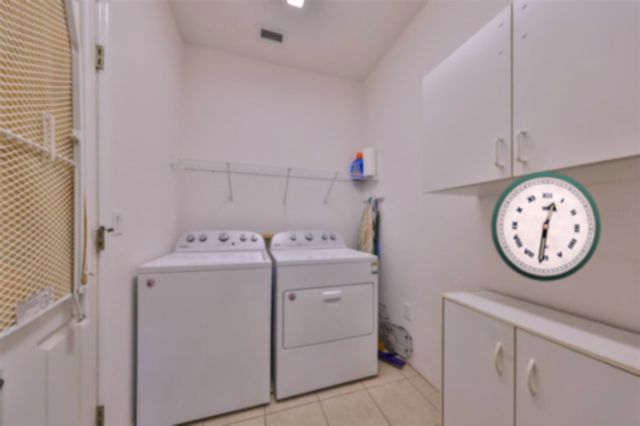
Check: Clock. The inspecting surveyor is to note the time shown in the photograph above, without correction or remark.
12:31
